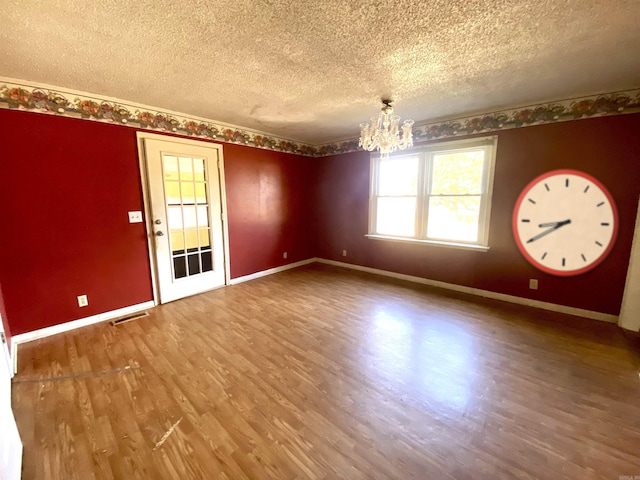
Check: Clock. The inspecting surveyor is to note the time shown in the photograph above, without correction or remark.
8:40
